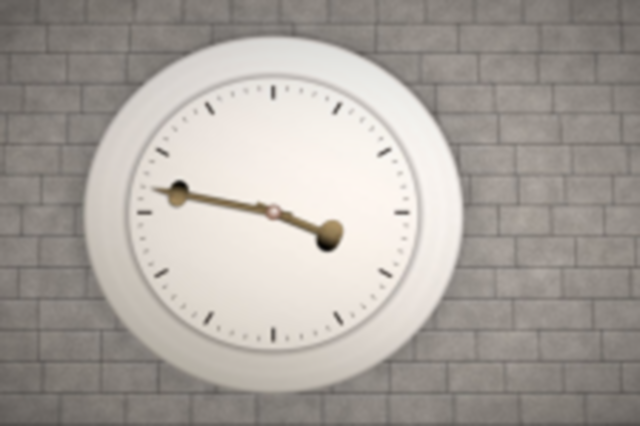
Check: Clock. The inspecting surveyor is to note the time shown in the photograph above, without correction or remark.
3:47
